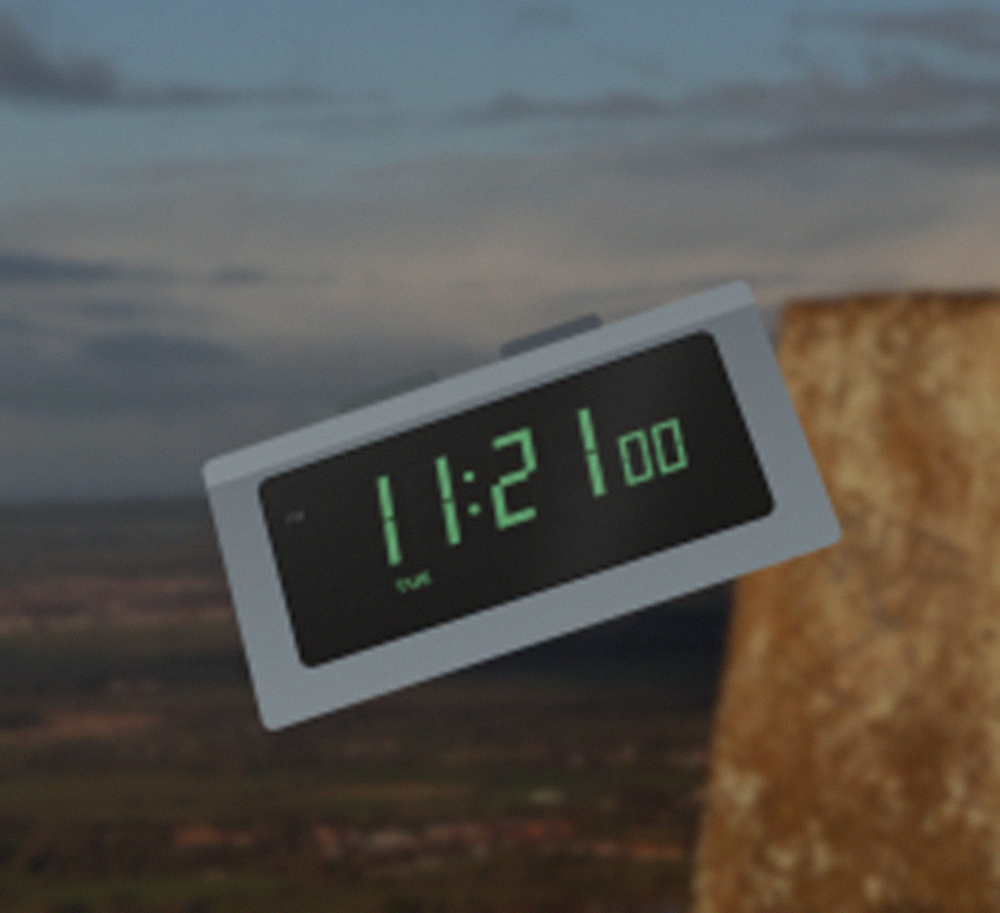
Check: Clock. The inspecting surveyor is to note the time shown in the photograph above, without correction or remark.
11:21:00
